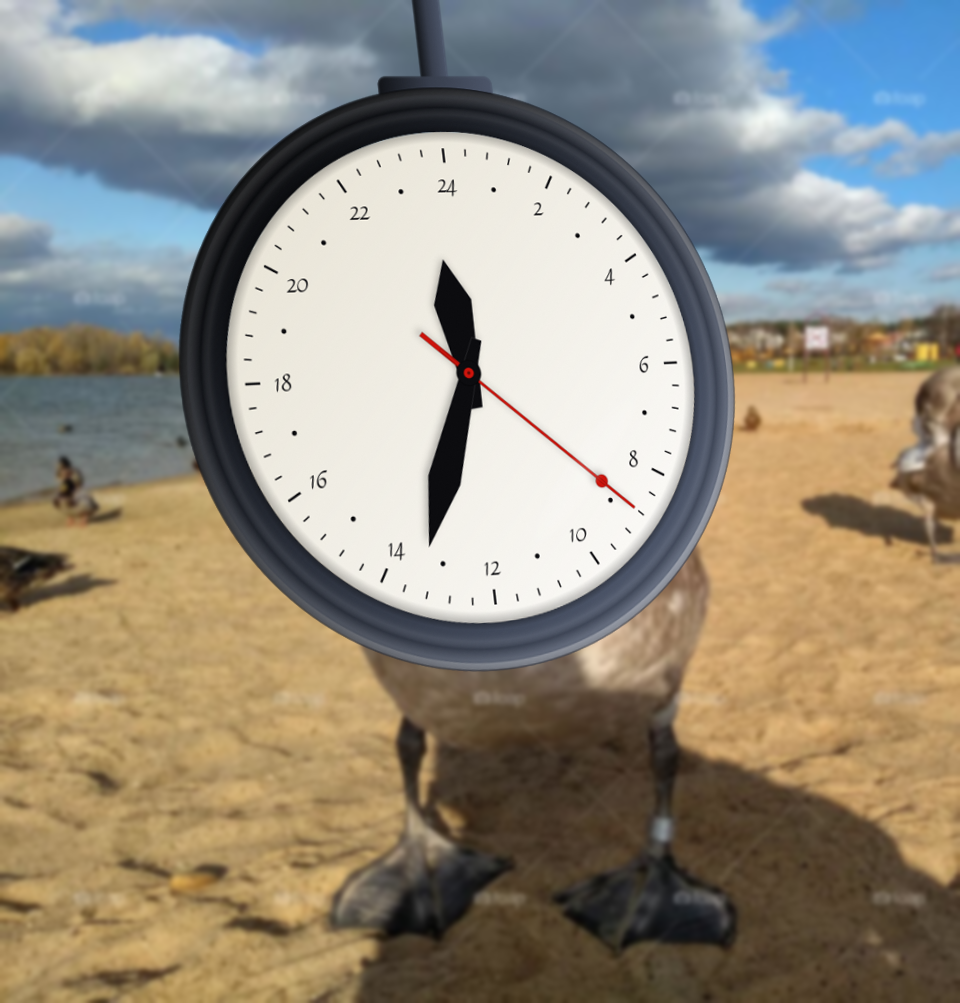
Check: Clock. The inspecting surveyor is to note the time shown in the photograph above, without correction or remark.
23:33:22
